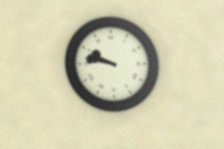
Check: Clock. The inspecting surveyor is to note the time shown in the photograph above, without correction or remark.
9:47
